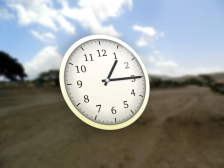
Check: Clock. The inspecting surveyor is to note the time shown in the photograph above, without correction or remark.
1:15
